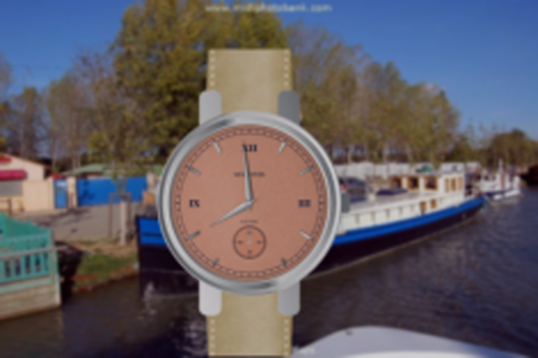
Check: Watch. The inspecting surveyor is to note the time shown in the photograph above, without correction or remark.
7:59
